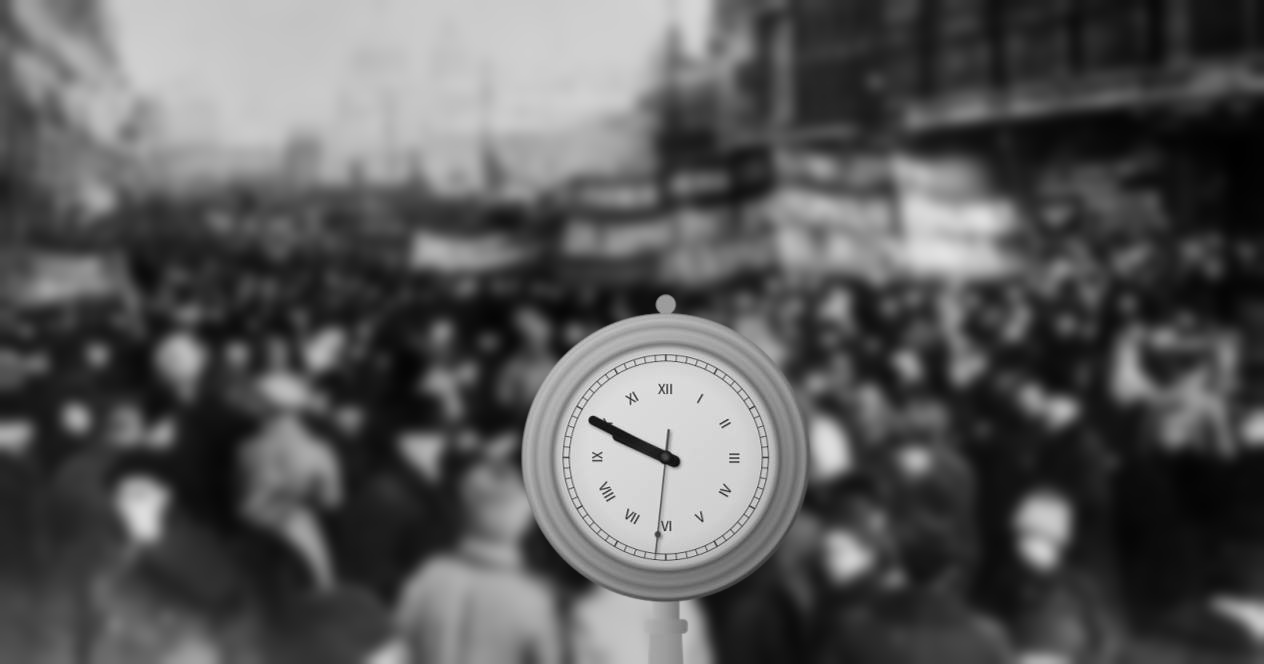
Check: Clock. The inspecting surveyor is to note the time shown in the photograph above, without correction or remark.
9:49:31
